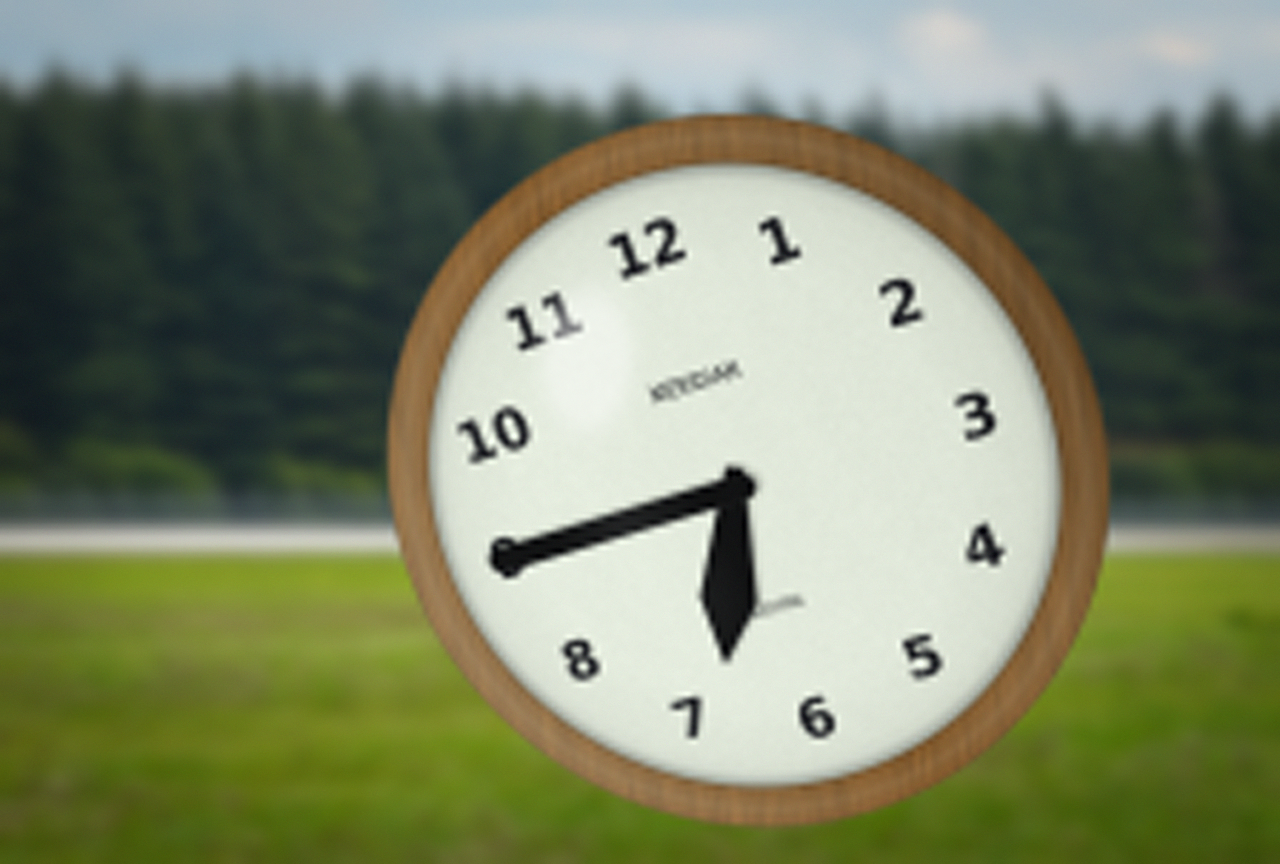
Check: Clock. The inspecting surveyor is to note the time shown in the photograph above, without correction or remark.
6:45
